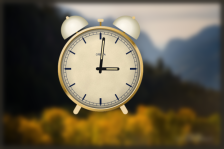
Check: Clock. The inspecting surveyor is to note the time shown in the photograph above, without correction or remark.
3:01
